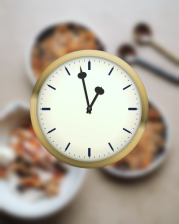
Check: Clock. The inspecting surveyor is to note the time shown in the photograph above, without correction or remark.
12:58
